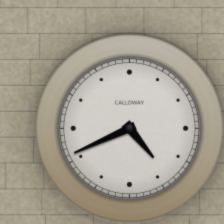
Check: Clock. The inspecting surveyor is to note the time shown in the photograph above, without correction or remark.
4:41
